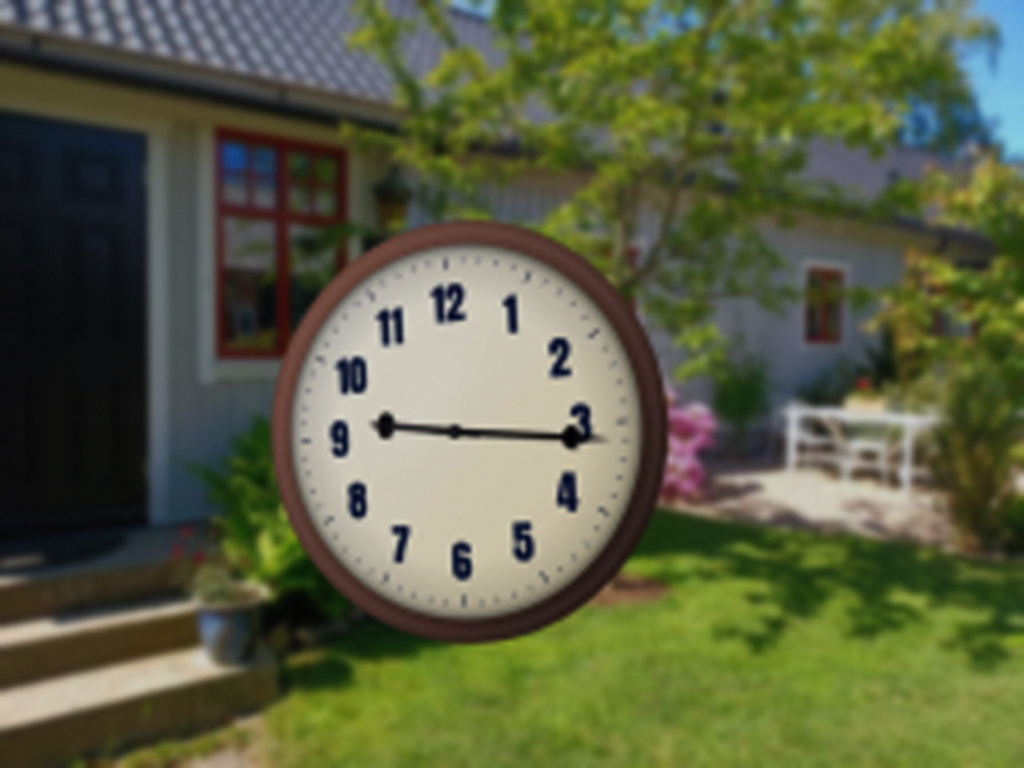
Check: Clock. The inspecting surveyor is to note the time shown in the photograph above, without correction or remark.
9:16
